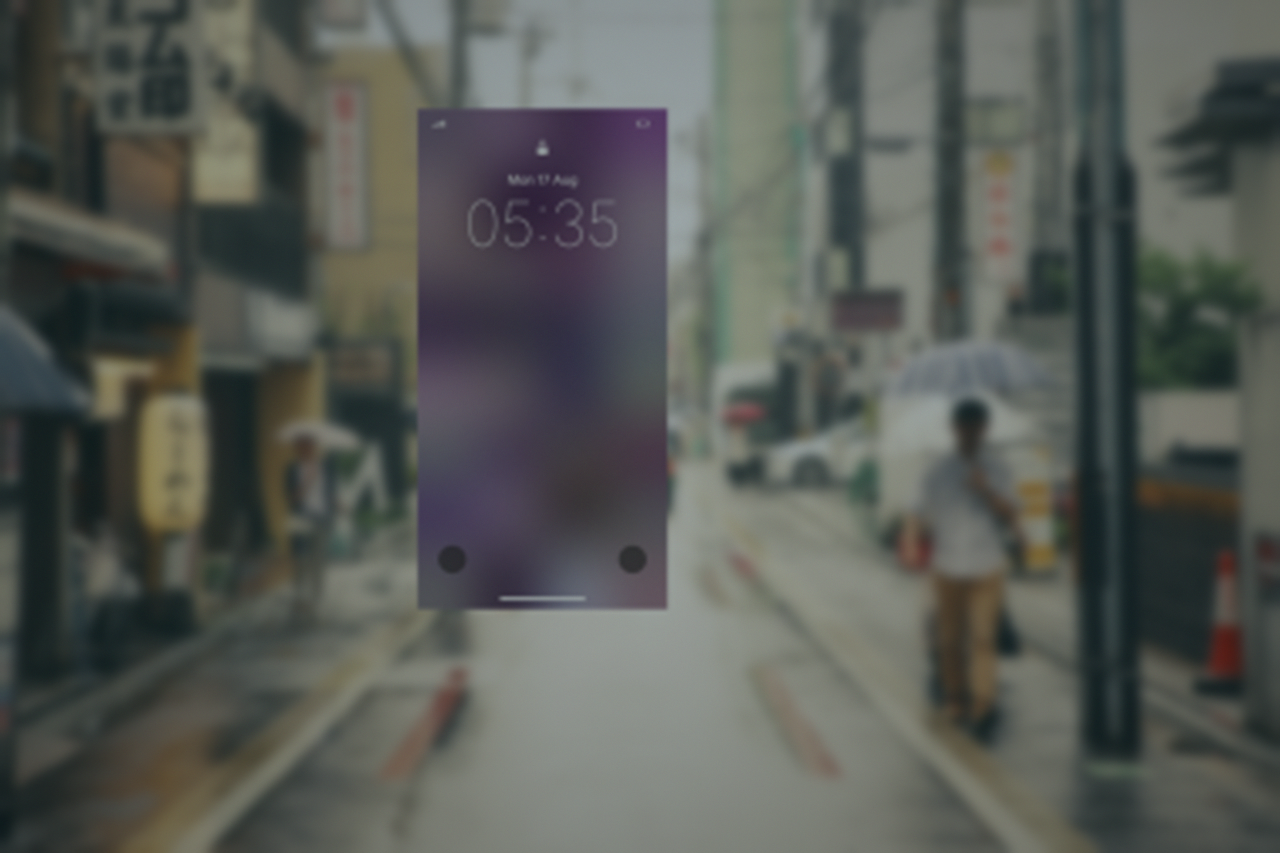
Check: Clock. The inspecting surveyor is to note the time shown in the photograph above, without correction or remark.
5:35
